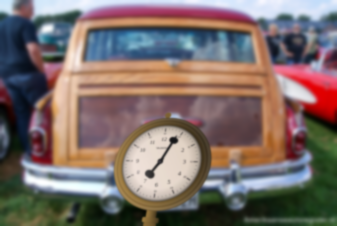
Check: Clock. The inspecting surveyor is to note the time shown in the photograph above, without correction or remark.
7:04
